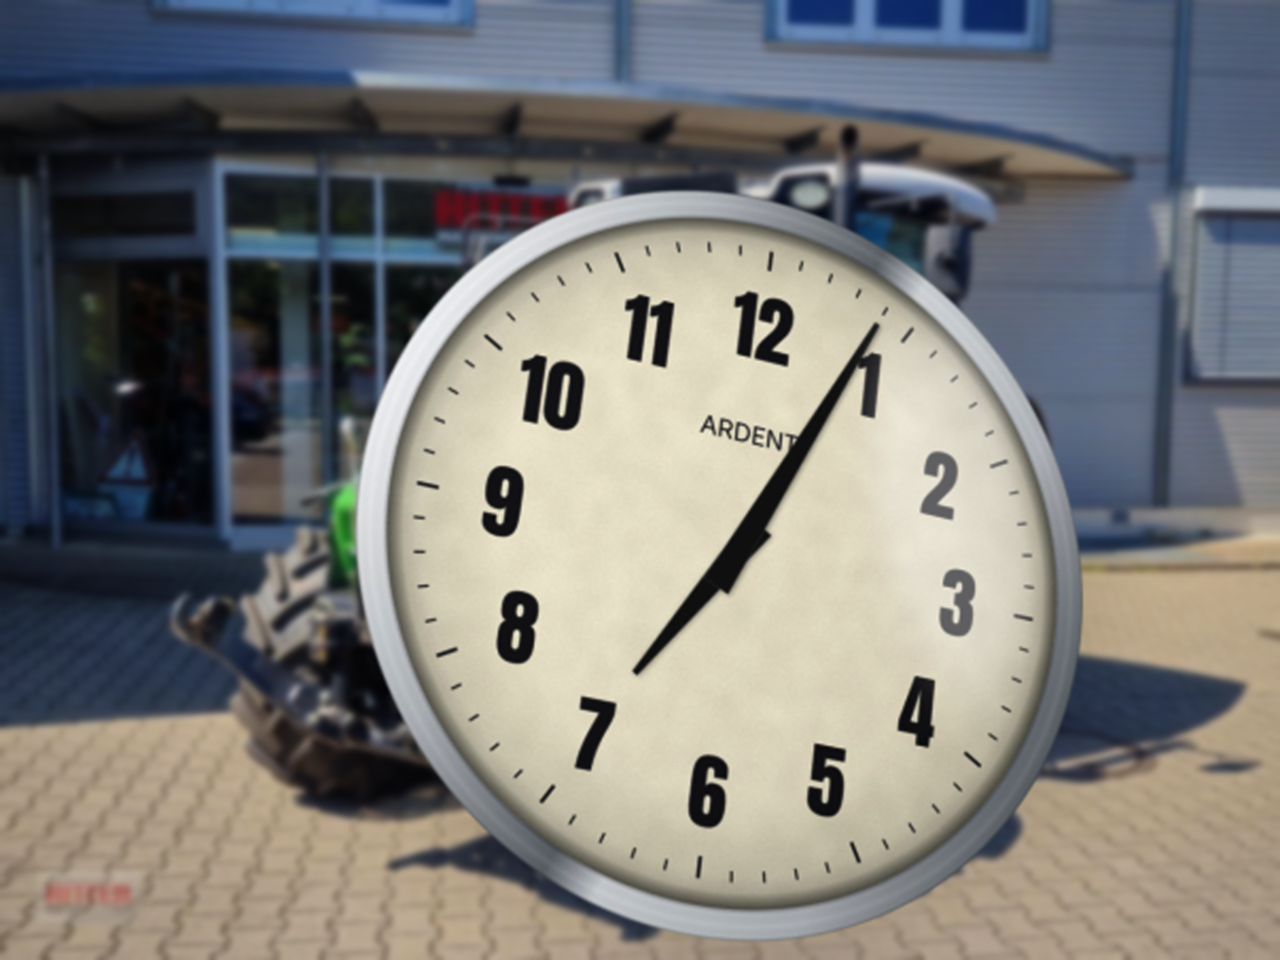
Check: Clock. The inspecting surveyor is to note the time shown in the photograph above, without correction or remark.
7:04
